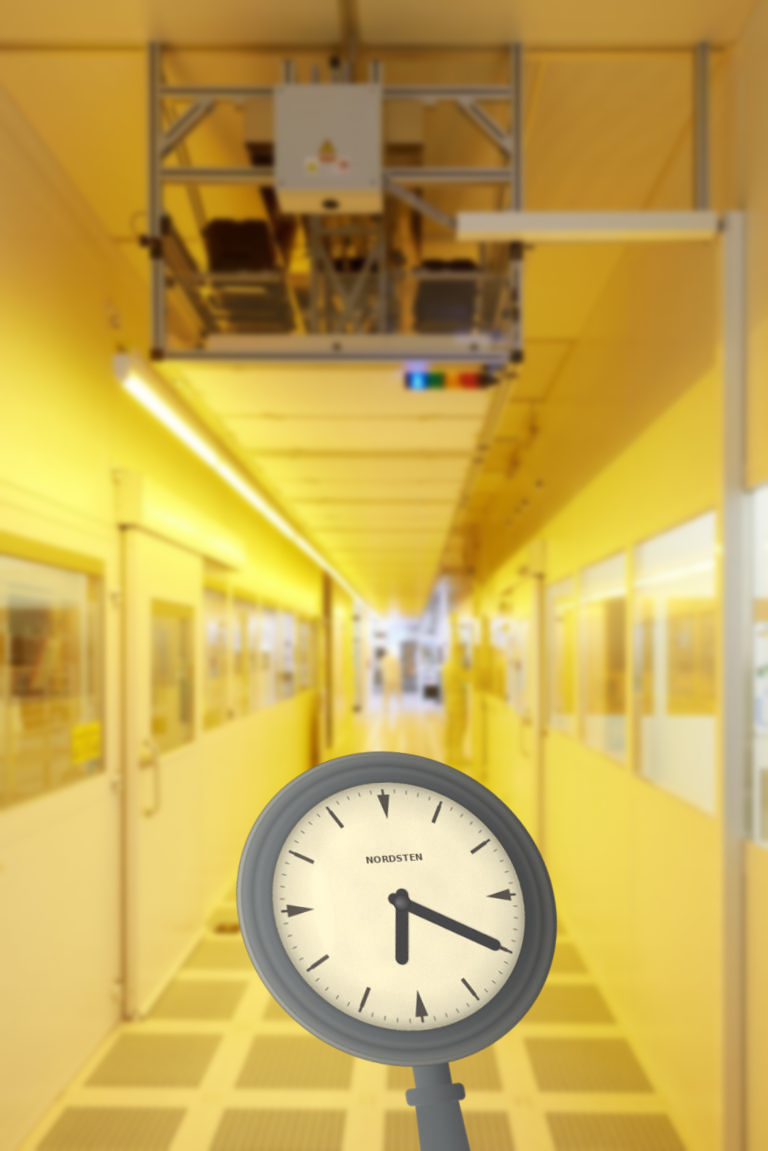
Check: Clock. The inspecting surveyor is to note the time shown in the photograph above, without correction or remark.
6:20
